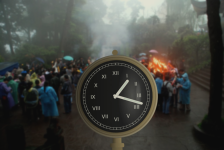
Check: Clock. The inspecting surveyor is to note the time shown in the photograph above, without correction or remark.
1:18
